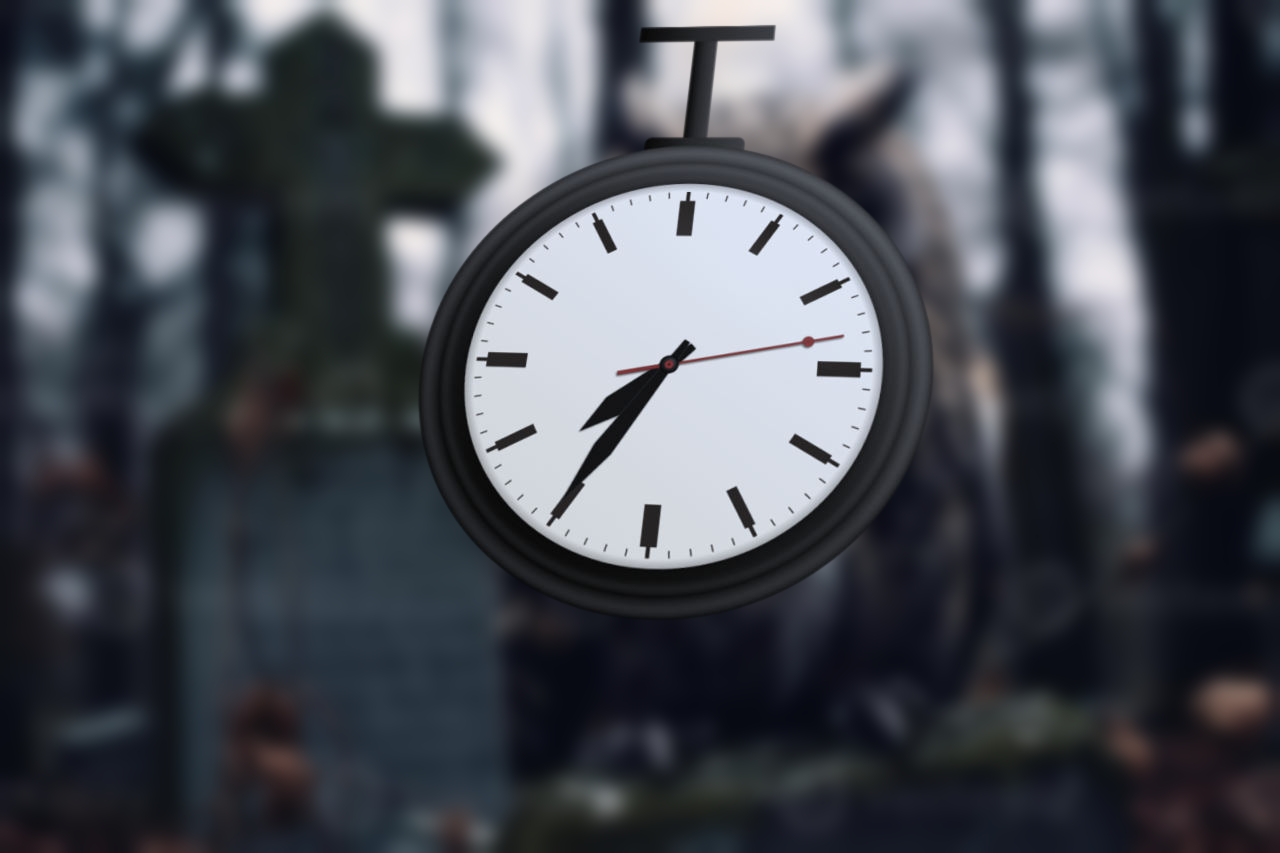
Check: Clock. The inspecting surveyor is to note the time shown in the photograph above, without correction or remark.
7:35:13
